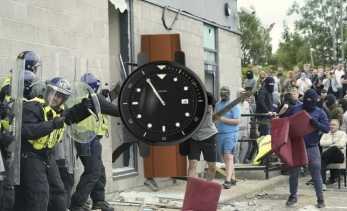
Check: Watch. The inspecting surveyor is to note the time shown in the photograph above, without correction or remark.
10:55
